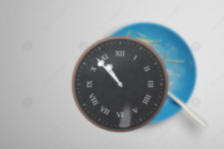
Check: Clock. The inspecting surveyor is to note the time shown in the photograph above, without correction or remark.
10:53
